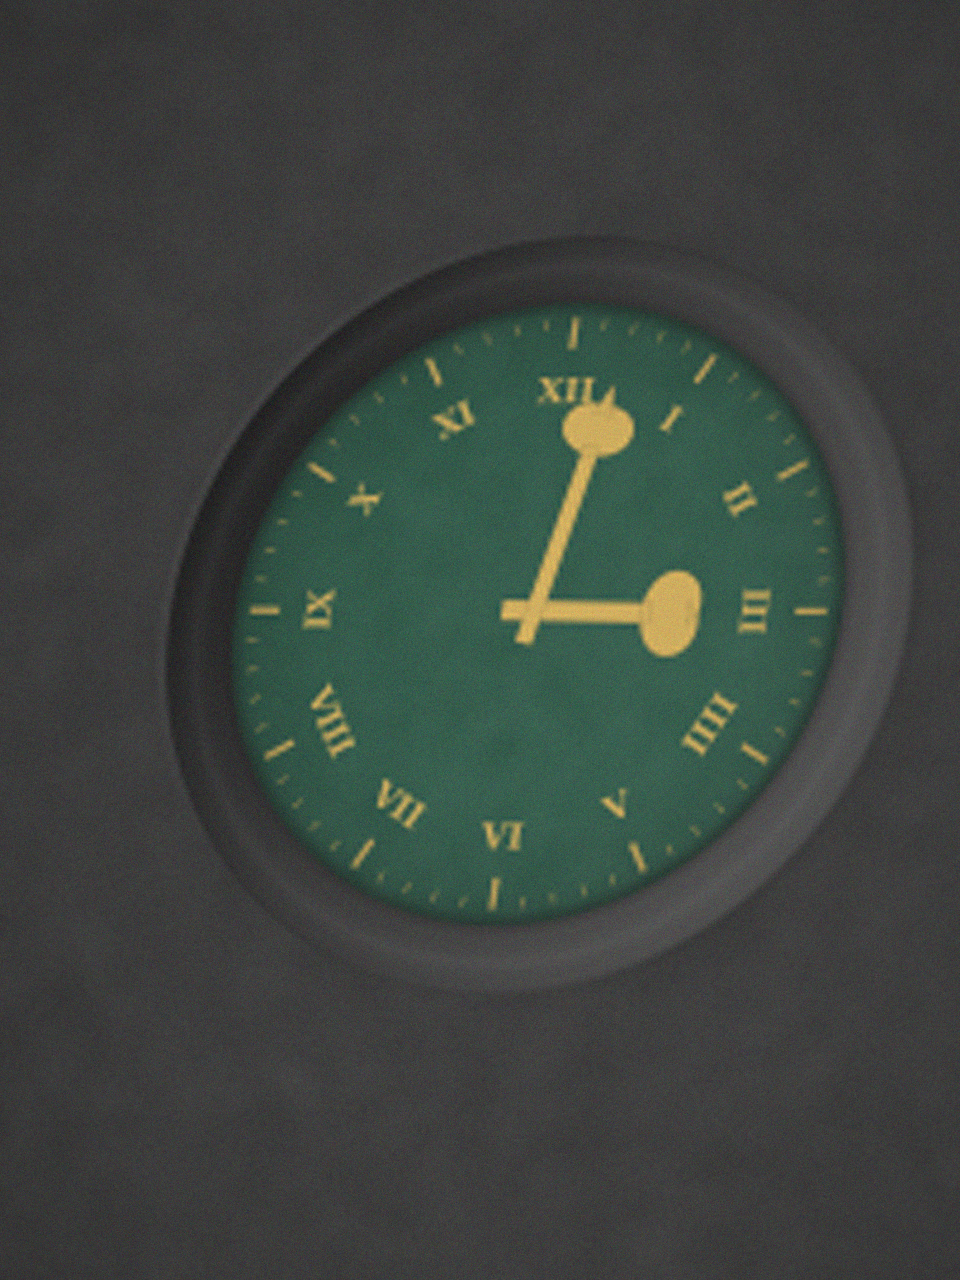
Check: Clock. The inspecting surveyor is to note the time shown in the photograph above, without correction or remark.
3:02
